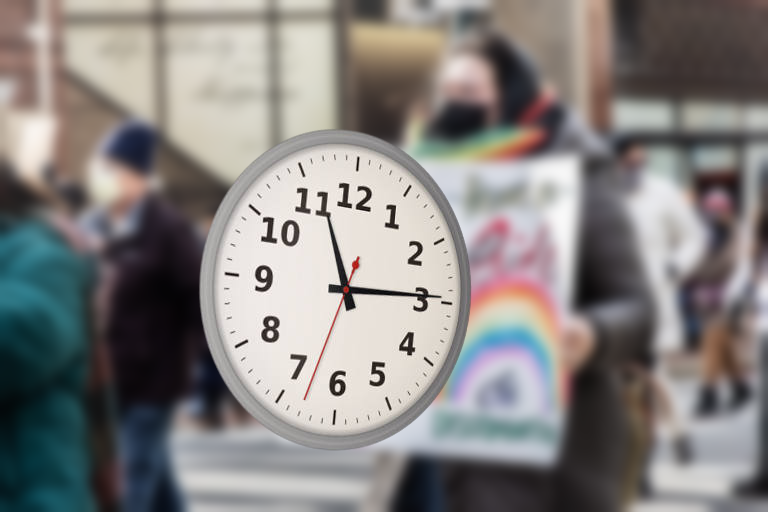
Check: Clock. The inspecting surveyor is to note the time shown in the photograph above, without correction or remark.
11:14:33
